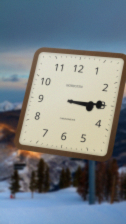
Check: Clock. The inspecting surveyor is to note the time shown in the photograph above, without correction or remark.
3:15
